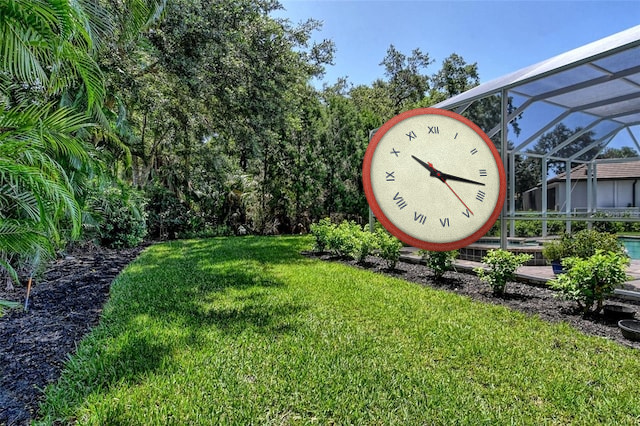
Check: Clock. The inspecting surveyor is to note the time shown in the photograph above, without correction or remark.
10:17:24
